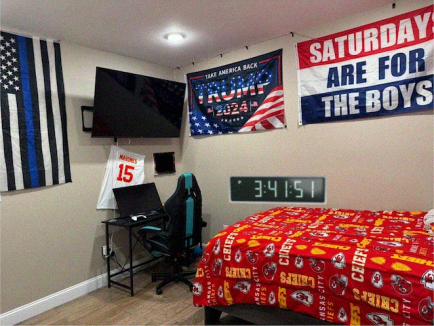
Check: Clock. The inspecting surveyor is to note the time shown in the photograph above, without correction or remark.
3:41:51
